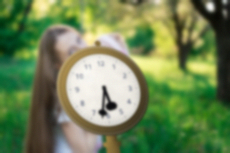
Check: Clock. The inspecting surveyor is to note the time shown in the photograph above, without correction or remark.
5:32
